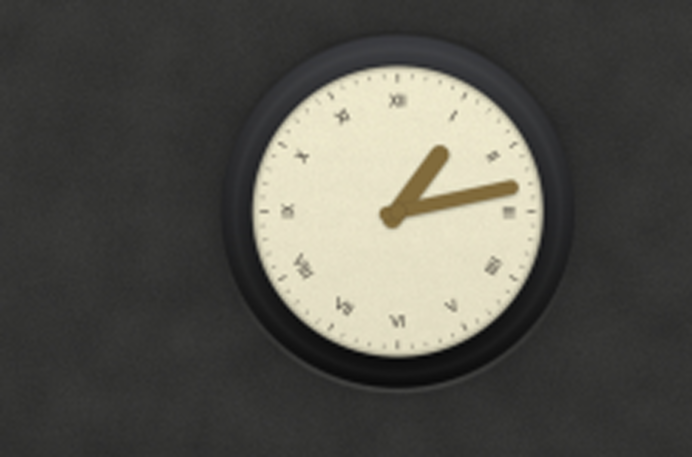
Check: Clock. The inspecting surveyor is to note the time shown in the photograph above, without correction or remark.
1:13
